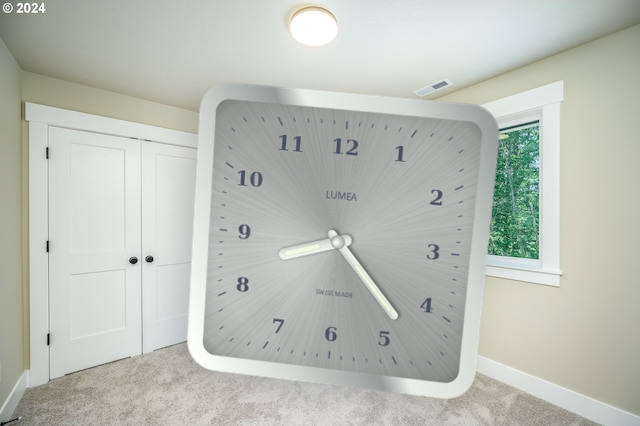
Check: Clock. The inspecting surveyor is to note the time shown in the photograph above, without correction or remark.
8:23
